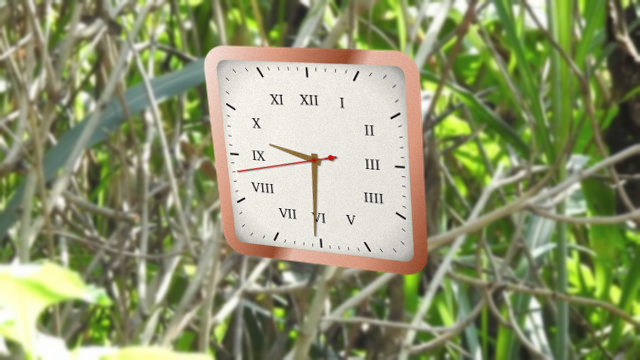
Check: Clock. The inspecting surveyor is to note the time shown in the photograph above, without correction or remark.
9:30:43
